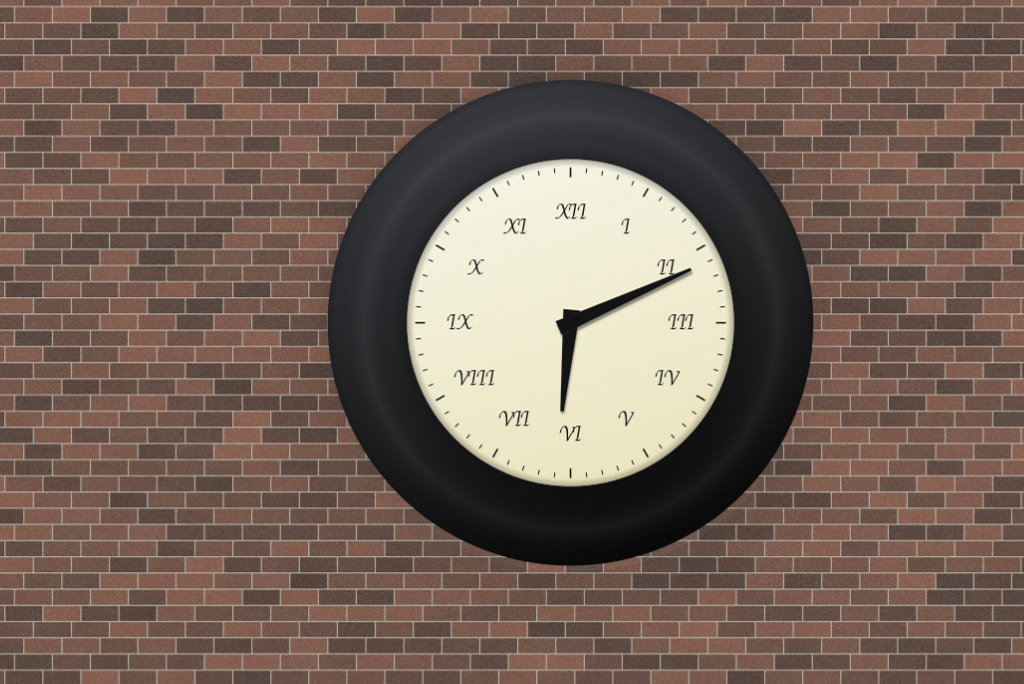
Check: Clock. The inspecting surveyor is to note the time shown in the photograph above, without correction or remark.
6:11
